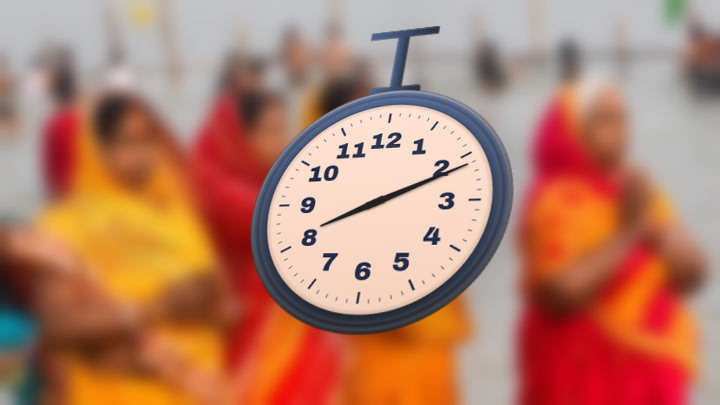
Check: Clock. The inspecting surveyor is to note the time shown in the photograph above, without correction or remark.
8:11
